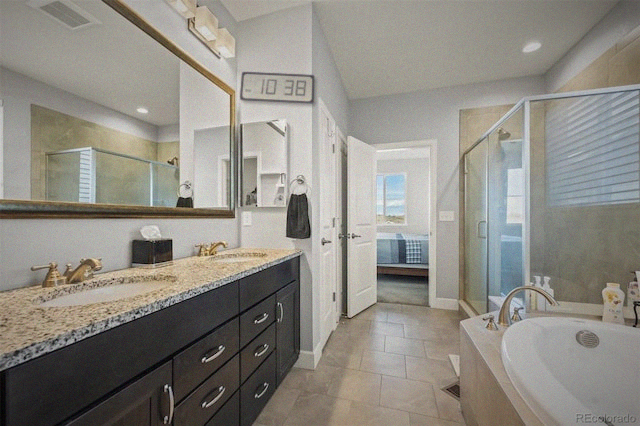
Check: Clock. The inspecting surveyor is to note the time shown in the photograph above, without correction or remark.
10:38
